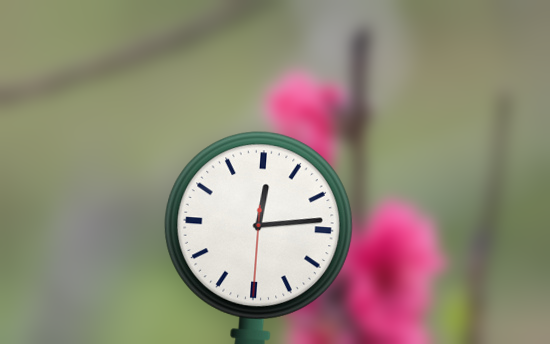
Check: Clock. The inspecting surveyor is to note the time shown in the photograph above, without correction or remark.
12:13:30
